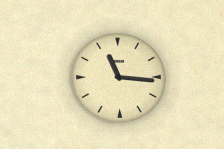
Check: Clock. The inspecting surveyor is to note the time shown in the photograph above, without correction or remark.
11:16
